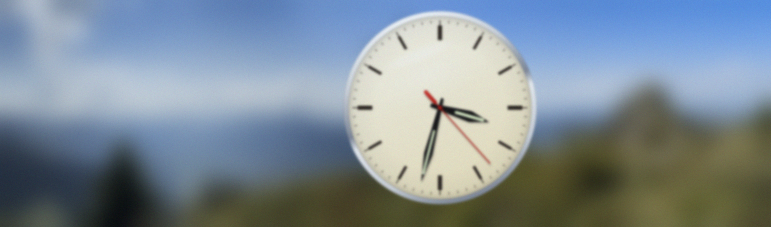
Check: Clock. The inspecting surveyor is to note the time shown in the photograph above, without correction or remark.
3:32:23
